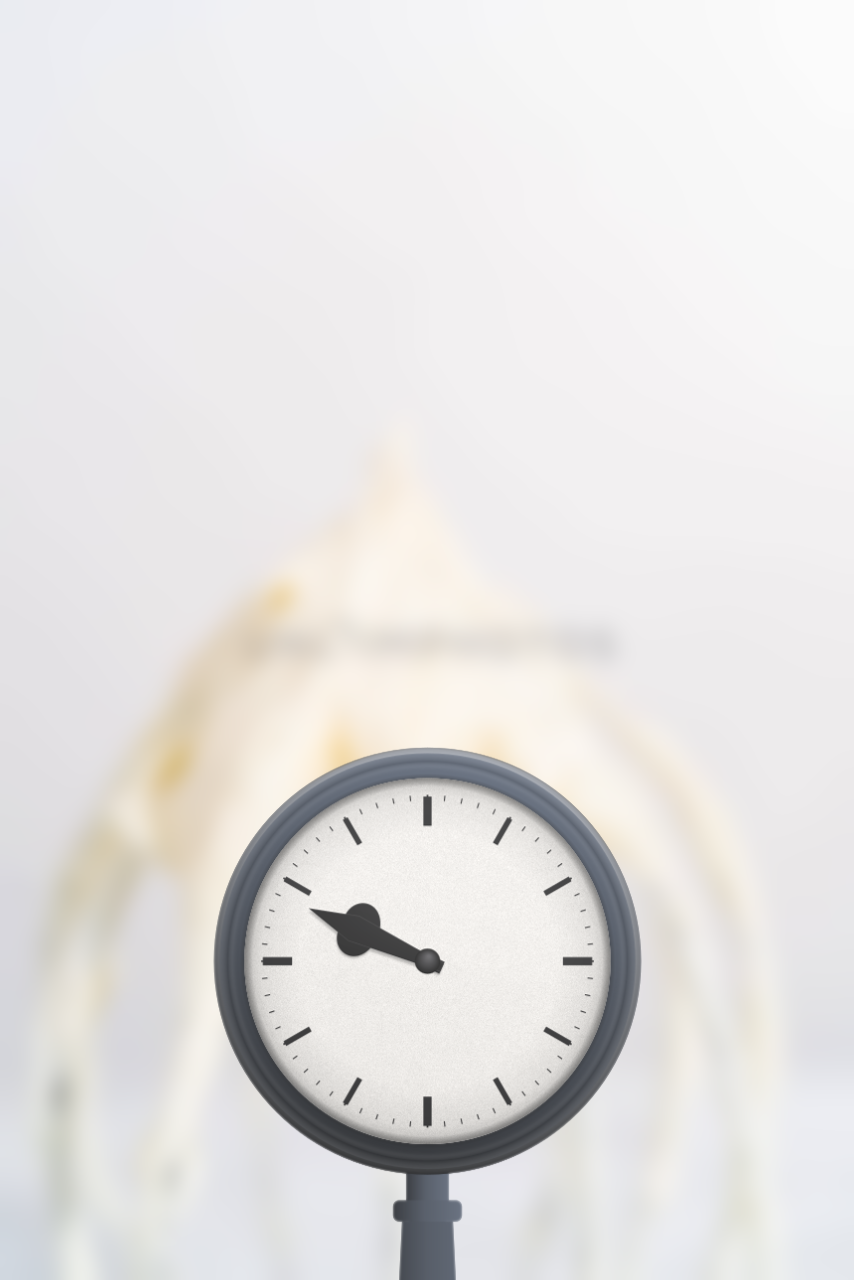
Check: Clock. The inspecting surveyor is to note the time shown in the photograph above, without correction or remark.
9:49
